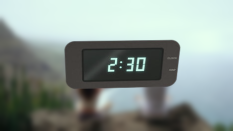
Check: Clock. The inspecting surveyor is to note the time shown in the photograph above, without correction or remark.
2:30
